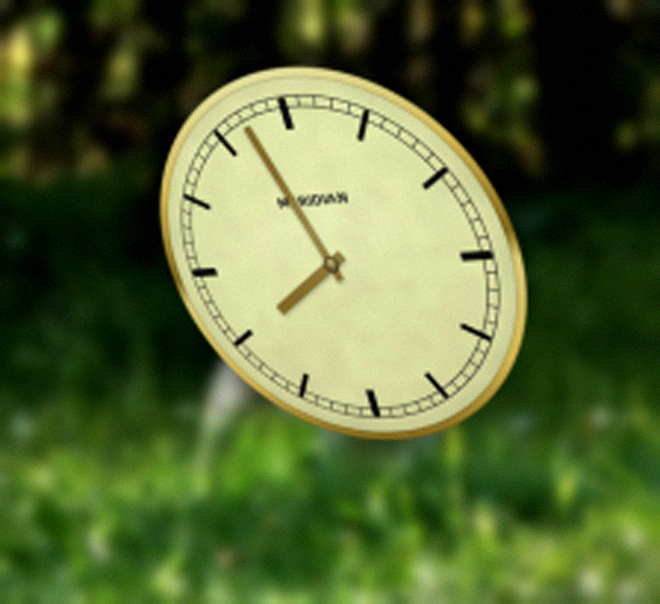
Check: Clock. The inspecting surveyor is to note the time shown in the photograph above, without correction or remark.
7:57
